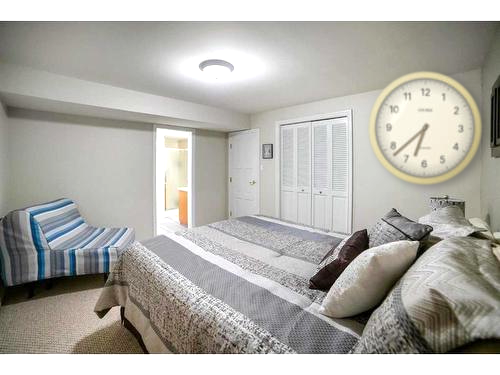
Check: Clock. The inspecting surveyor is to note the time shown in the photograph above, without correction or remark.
6:38
